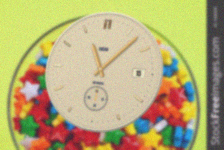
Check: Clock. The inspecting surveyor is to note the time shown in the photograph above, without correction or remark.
11:07
